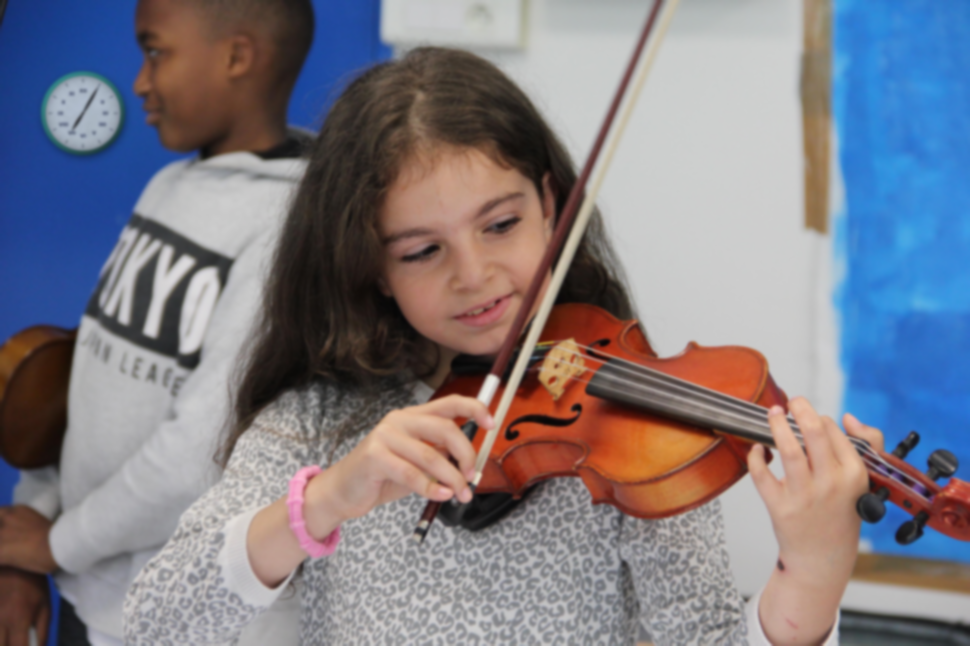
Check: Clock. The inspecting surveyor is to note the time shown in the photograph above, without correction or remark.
7:05
